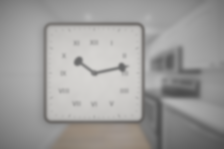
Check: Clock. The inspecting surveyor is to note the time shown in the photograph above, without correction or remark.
10:13
